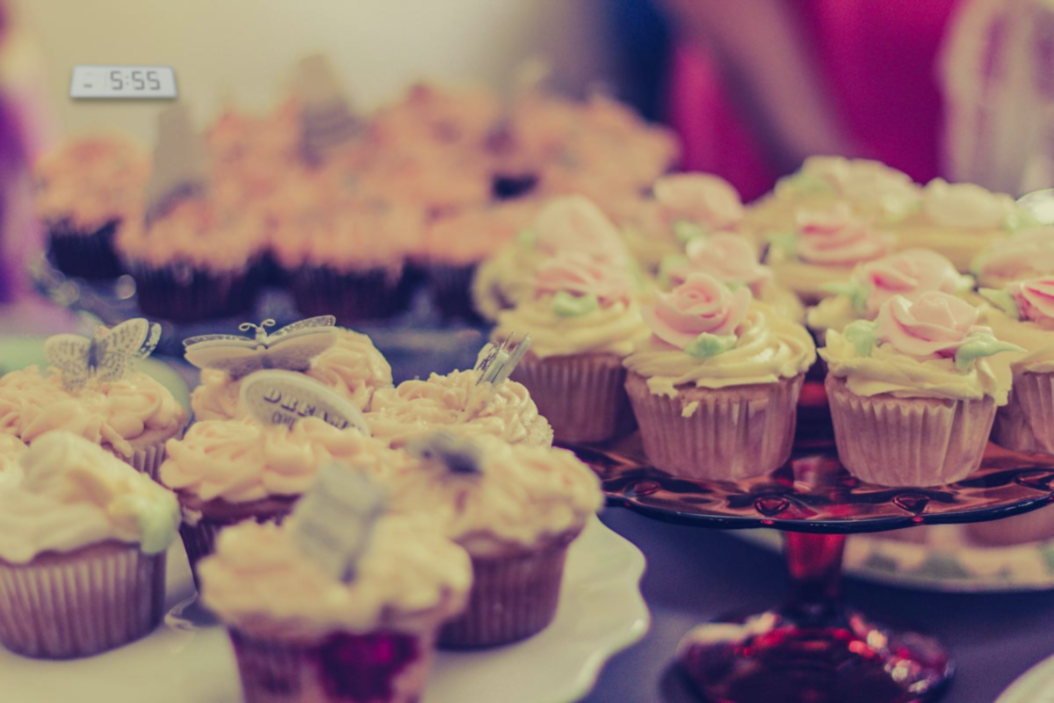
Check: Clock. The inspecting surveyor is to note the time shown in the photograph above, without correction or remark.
5:55
